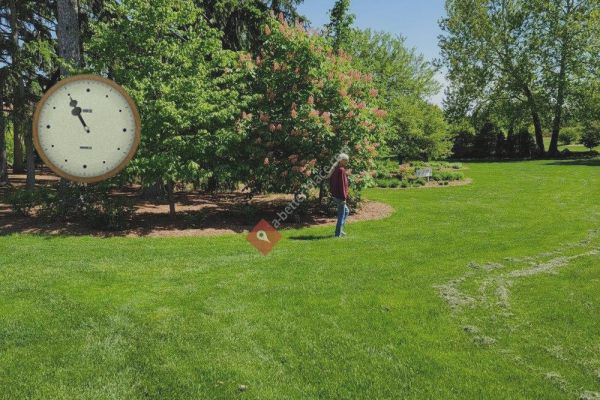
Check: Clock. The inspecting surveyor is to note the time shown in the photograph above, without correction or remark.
10:55
